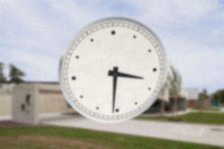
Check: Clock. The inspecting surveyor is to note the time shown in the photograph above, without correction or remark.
3:31
